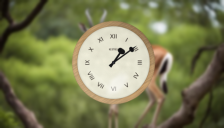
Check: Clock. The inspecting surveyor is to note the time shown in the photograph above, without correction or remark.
1:09
